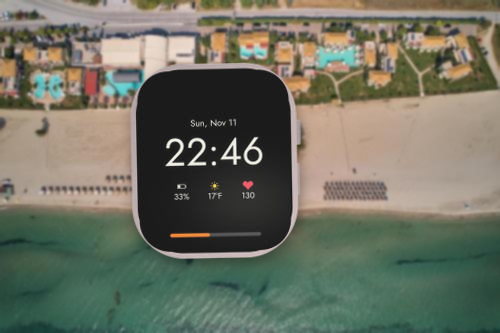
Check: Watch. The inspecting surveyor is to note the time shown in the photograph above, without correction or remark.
22:46
